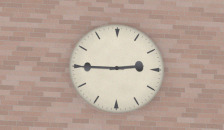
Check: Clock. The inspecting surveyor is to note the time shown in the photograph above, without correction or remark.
2:45
